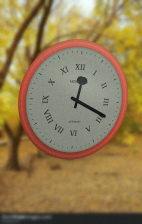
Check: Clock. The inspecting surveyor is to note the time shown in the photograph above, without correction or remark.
12:19
